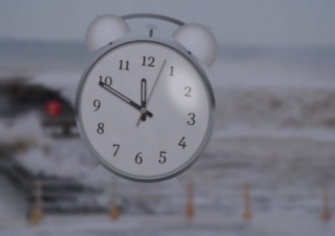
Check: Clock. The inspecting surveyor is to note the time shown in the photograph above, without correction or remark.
11:49:03
